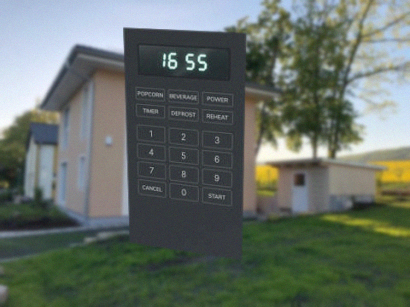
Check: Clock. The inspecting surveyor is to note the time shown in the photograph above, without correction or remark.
16:55
